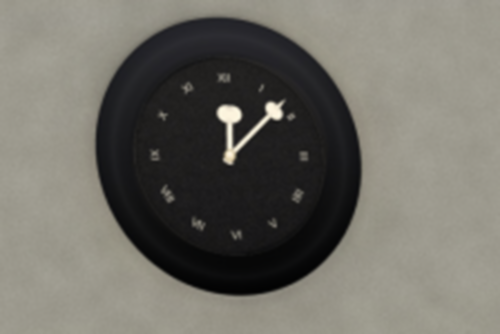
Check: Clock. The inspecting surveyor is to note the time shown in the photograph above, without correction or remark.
12:08
